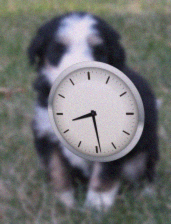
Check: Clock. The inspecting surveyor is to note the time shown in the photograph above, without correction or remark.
8:29
